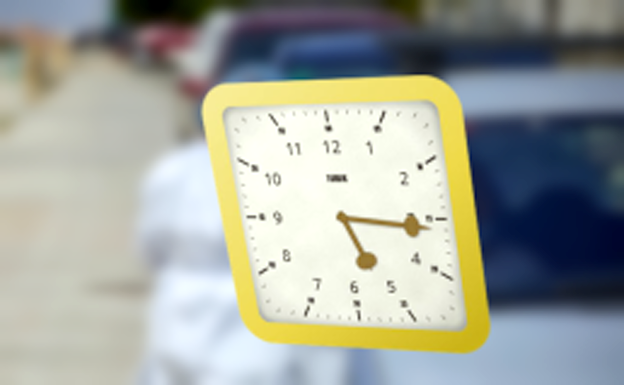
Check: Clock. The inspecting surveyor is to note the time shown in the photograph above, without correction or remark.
5:16
